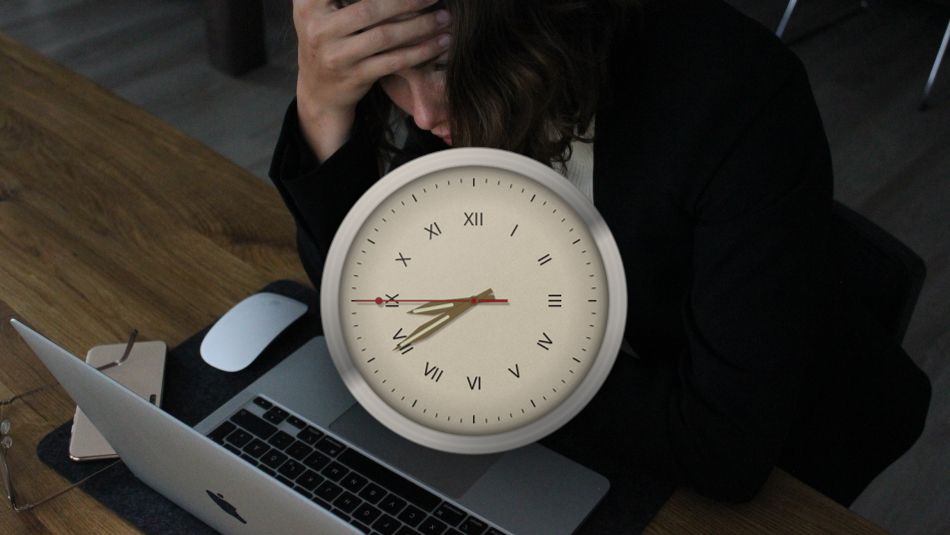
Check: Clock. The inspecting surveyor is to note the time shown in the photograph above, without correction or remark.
8:39:45
